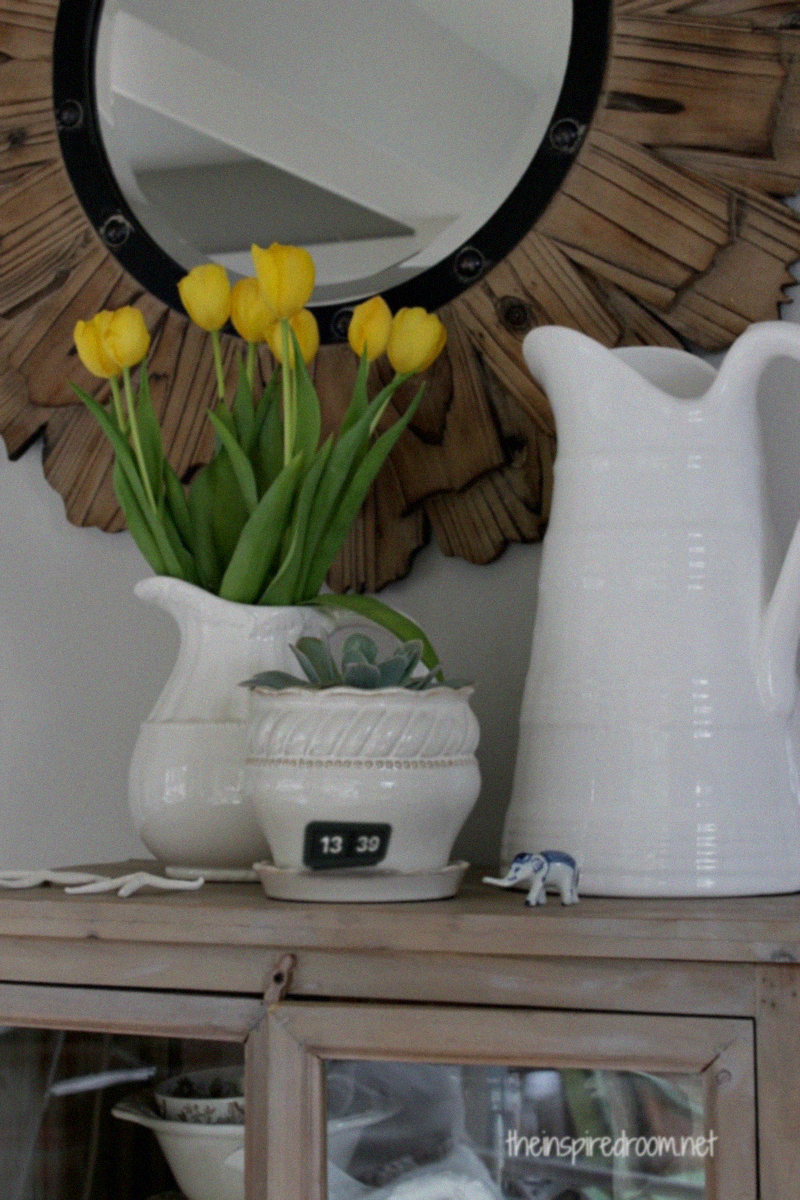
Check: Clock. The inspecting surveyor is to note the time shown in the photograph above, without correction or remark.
13:39
